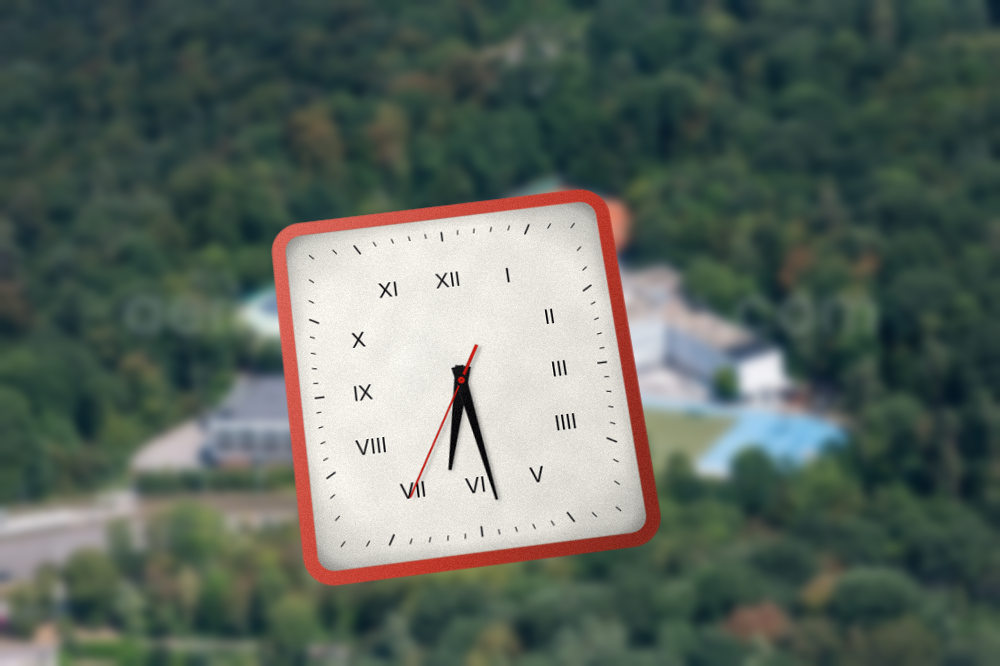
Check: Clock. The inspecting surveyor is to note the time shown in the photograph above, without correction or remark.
6:28:35
